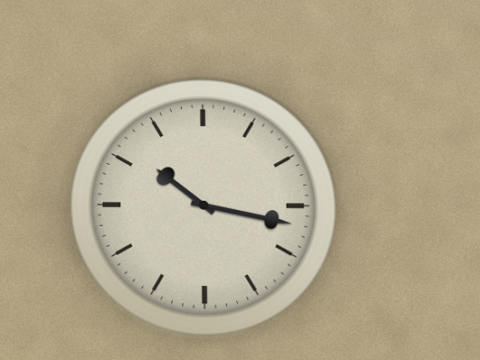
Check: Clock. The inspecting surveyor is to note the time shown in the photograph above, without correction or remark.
10:17
